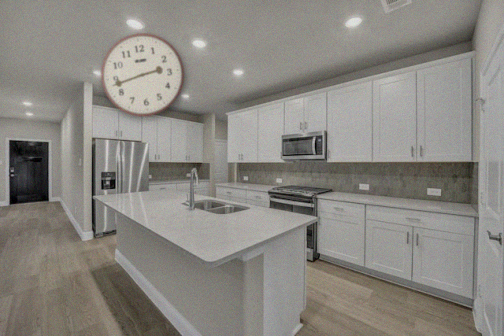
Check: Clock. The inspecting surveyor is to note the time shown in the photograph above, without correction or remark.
2:43
